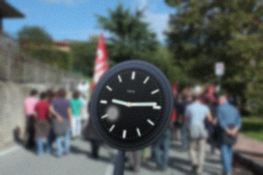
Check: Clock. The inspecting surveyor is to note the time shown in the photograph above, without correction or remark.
9:14
